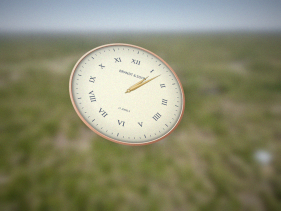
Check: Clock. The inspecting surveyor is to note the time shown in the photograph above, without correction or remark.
1:07
